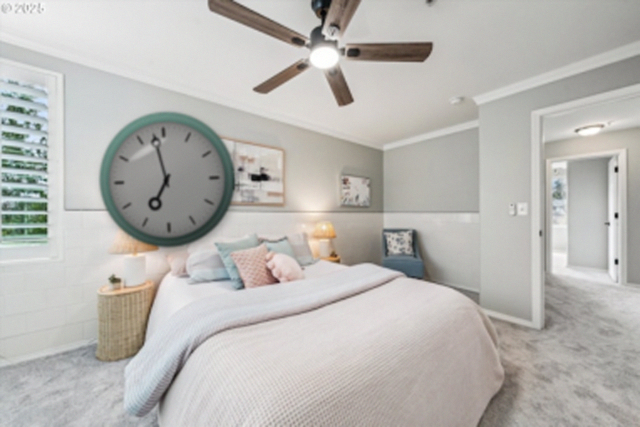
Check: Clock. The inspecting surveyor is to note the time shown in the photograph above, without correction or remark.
6:58
